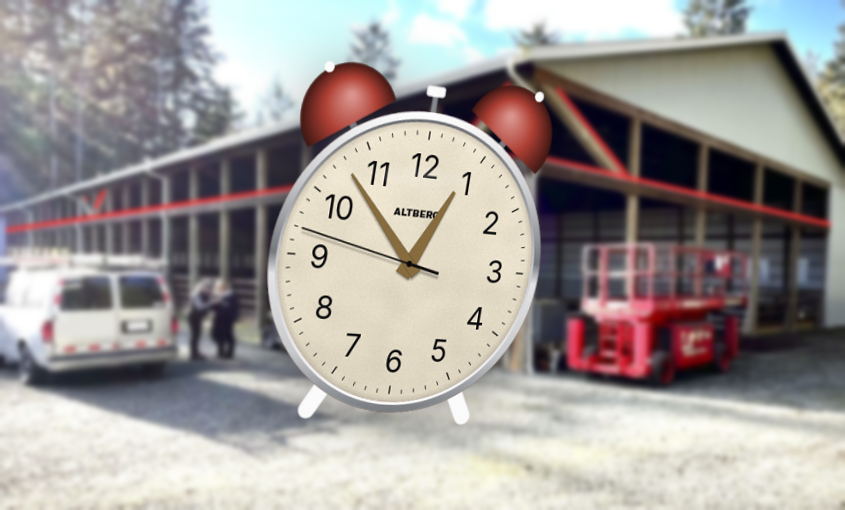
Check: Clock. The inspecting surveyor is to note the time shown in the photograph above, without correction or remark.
12:52:47
